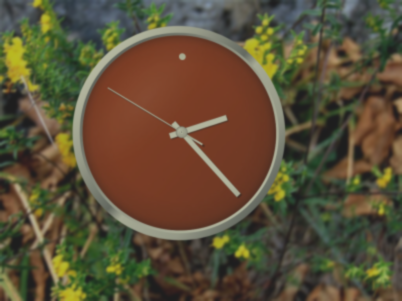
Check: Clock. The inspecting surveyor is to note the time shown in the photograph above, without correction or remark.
2:22:50
